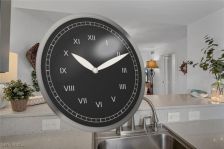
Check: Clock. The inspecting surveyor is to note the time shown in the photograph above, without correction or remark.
10:11
